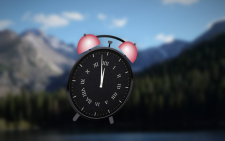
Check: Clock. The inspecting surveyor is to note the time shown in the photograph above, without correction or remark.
11:58
